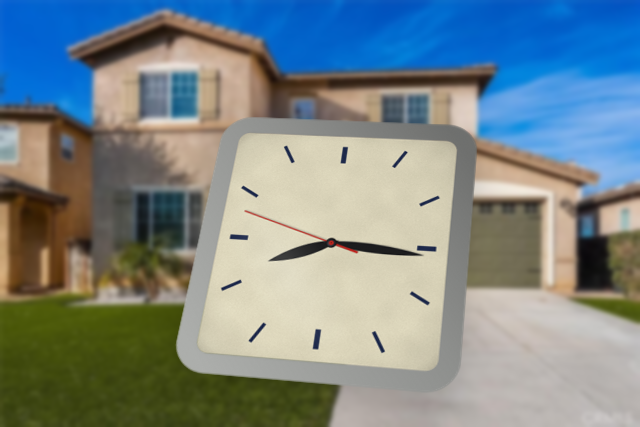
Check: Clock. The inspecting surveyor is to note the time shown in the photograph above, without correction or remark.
8:15:48
